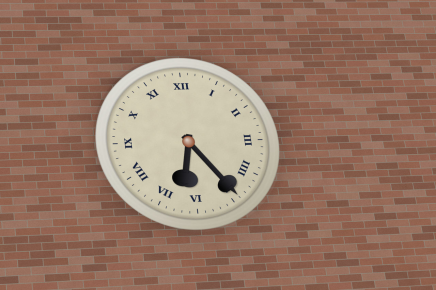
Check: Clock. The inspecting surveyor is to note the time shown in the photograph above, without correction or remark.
6:24
